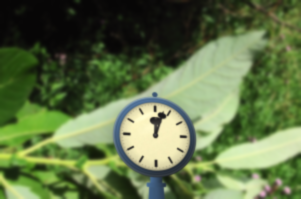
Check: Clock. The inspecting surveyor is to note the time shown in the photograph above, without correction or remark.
12:03
